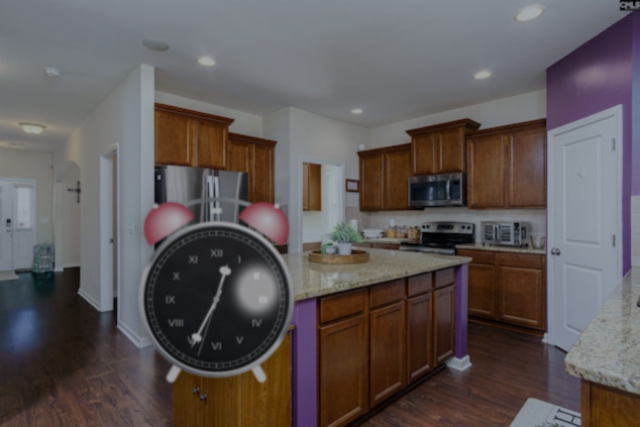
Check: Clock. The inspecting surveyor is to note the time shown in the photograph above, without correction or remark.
12:34:33
